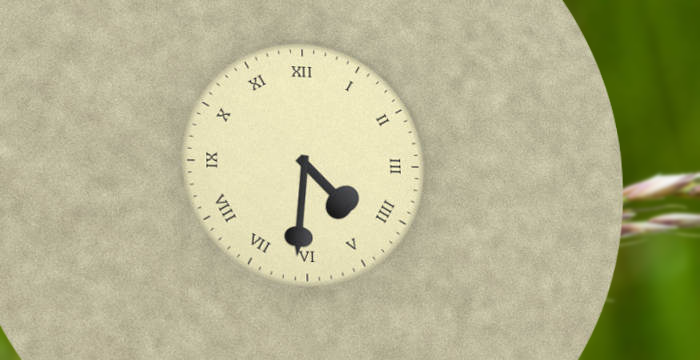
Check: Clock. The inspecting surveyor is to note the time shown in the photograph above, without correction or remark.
4:31
